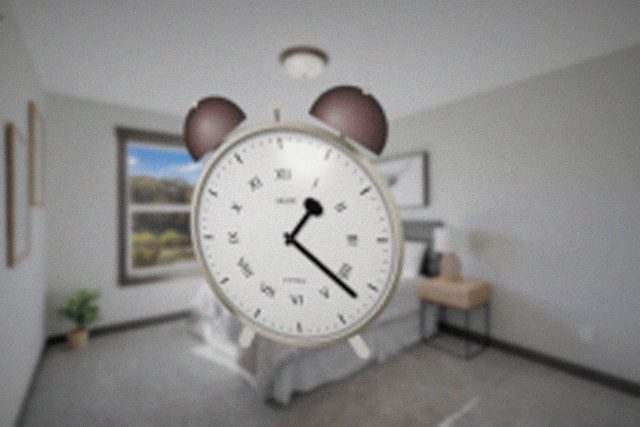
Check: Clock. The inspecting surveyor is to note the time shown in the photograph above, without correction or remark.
1:22
